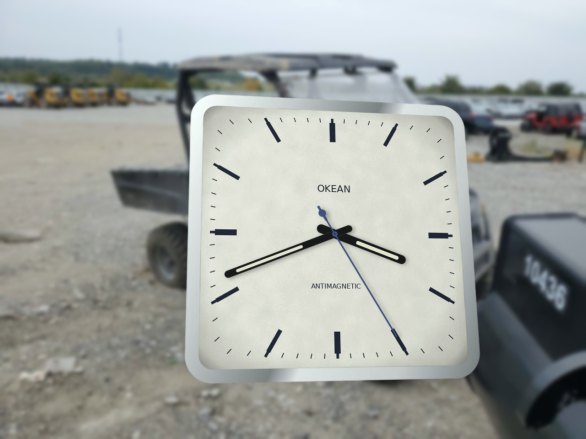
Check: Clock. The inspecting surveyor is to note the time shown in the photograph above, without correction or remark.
3:41:25
